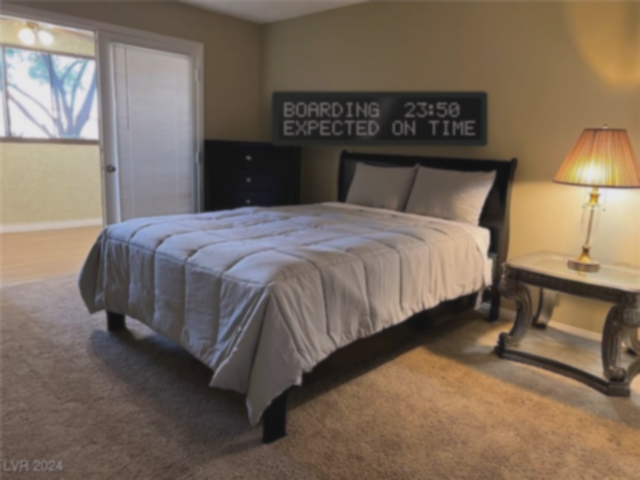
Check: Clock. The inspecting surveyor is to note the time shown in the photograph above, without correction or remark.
23:50
